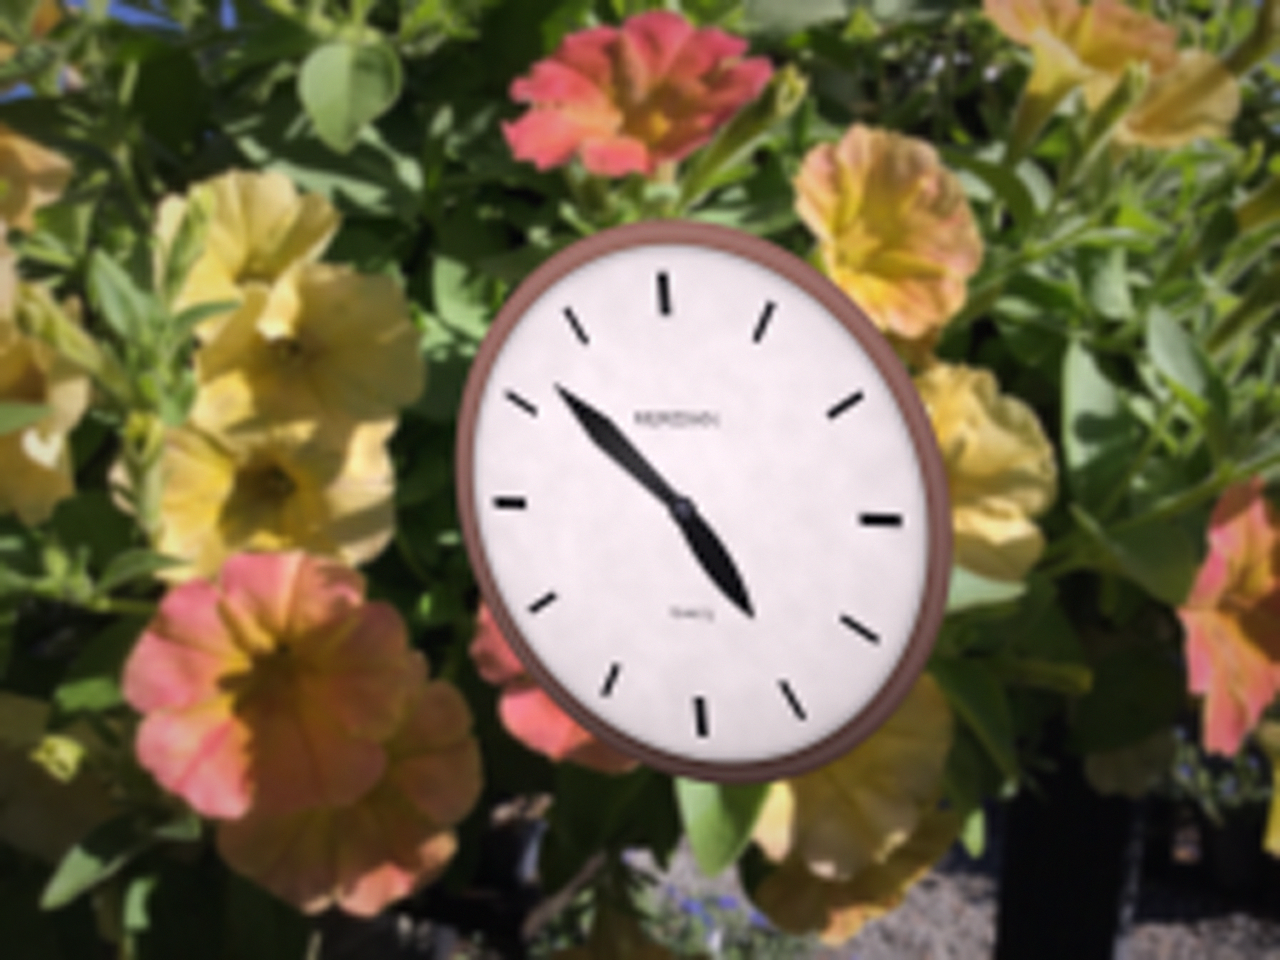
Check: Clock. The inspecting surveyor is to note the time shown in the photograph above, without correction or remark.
4:52
